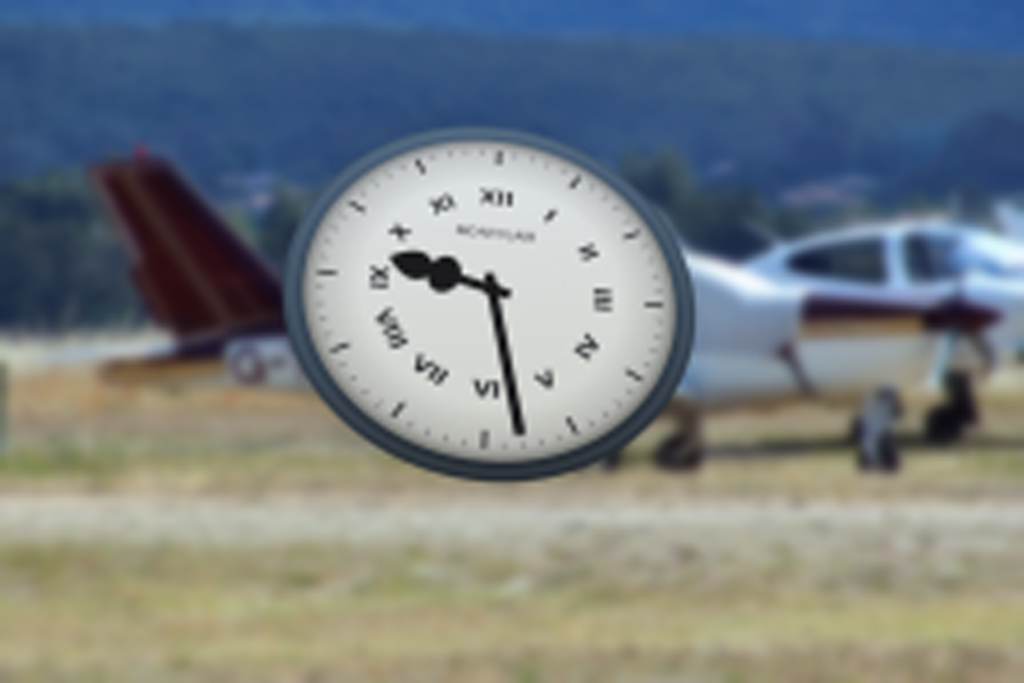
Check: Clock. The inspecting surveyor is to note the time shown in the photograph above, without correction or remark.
9:28
